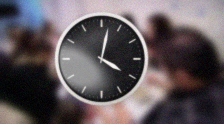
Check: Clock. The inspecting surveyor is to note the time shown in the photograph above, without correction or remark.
4:02
